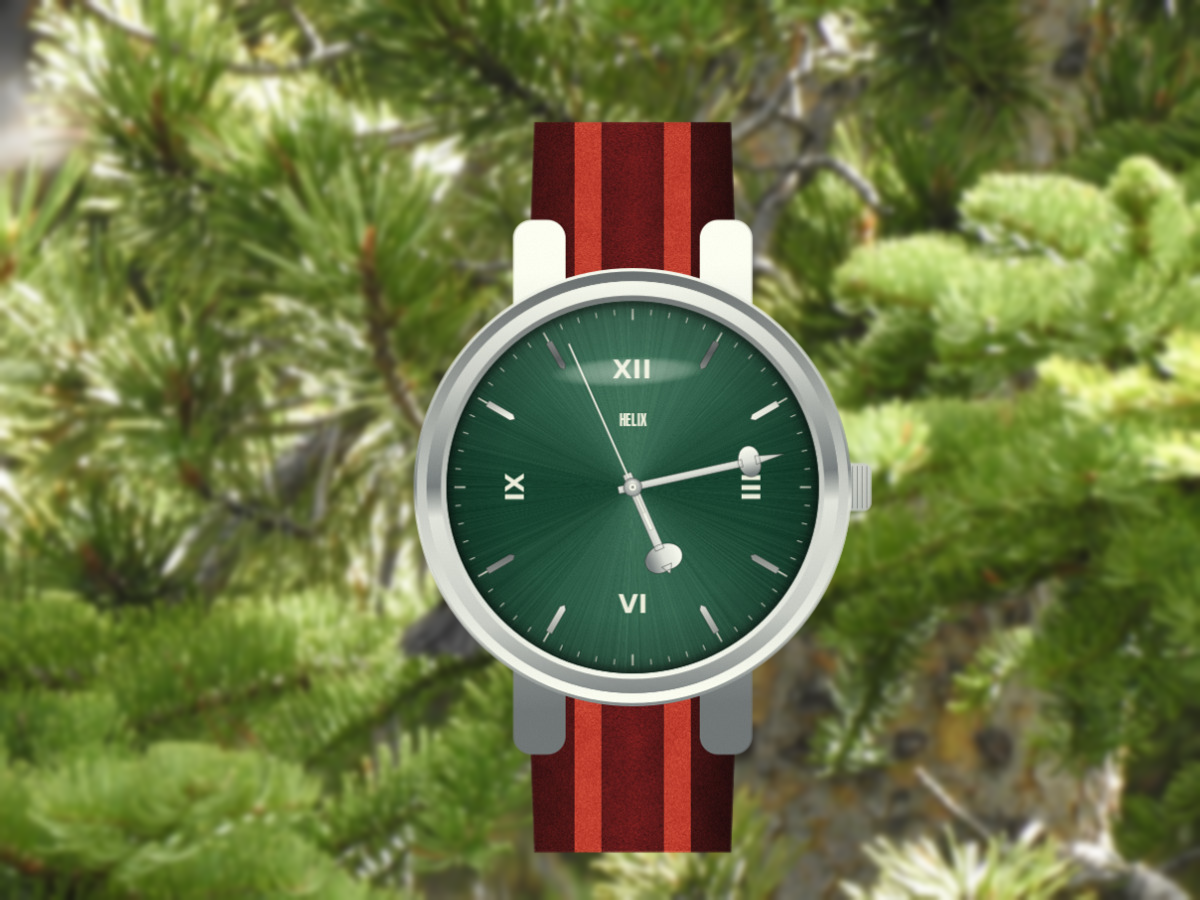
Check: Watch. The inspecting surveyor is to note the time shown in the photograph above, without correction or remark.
5:12:56
